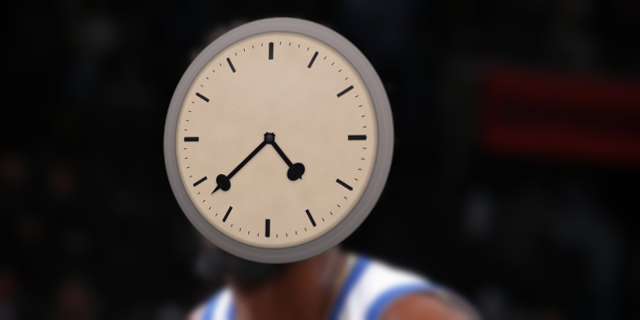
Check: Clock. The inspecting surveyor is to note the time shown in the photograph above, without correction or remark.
4:38
